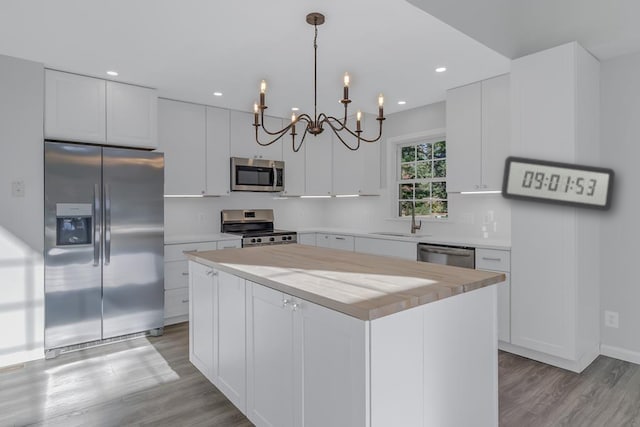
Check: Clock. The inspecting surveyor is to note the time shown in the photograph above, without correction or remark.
9:01:53
